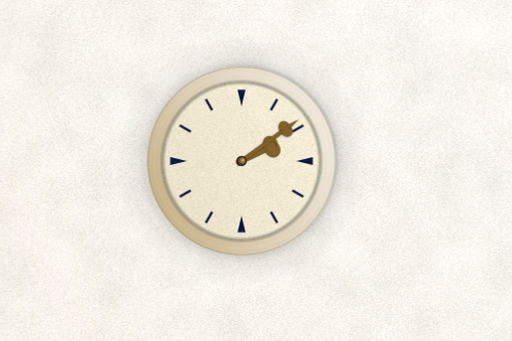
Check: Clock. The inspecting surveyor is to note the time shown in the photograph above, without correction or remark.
2:09
